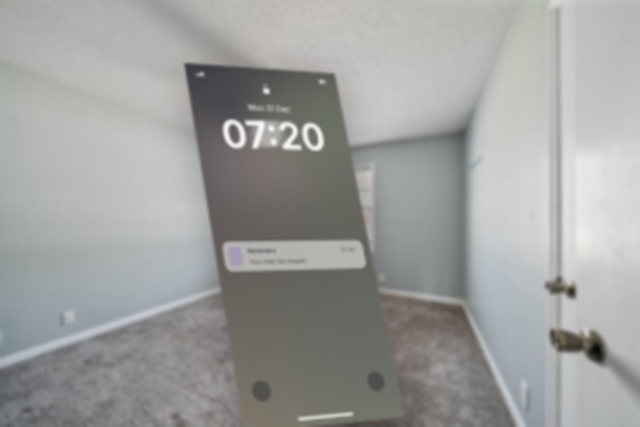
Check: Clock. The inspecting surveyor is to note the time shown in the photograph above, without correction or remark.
7:20
